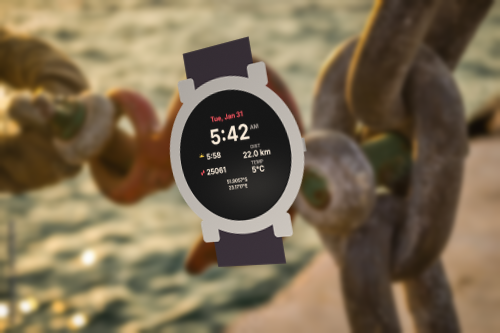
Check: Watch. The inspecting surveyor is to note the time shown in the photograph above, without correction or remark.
5:42
